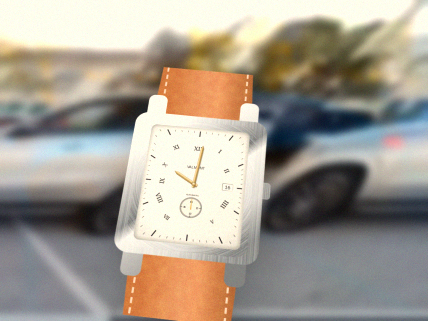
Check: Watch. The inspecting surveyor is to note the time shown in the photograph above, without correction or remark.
10:01
